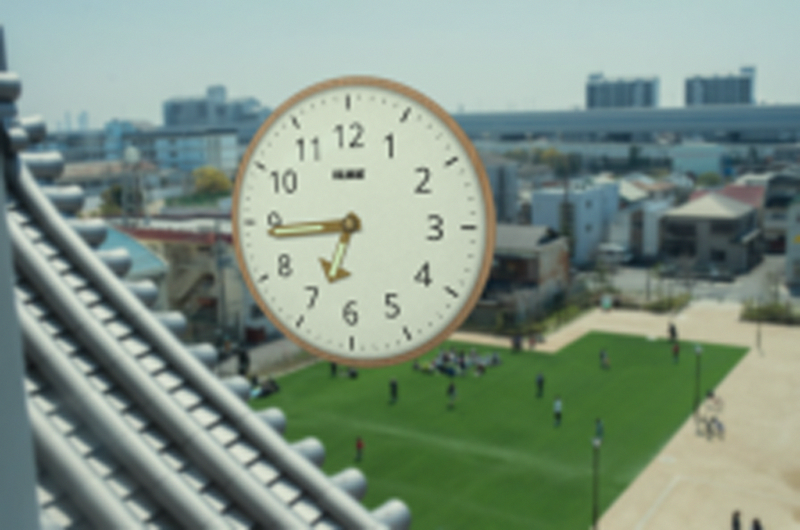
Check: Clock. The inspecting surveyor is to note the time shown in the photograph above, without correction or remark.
6:44
